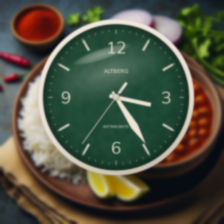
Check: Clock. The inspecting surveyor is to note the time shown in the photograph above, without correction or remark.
3:24:36
